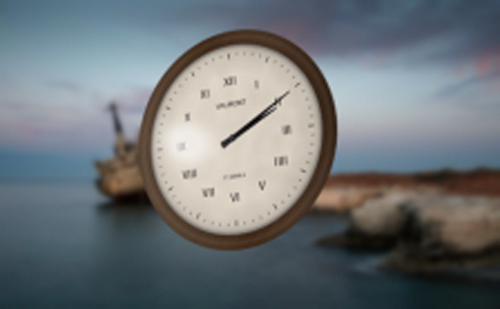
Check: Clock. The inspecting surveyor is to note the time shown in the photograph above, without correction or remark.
2:10
